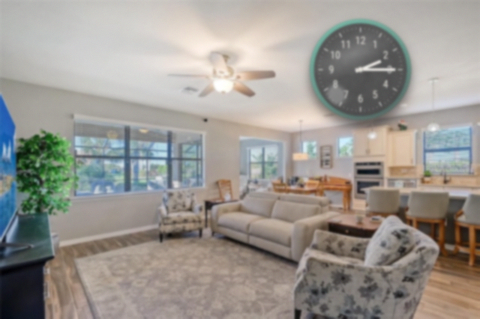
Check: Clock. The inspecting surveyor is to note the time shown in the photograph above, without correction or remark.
2:15
